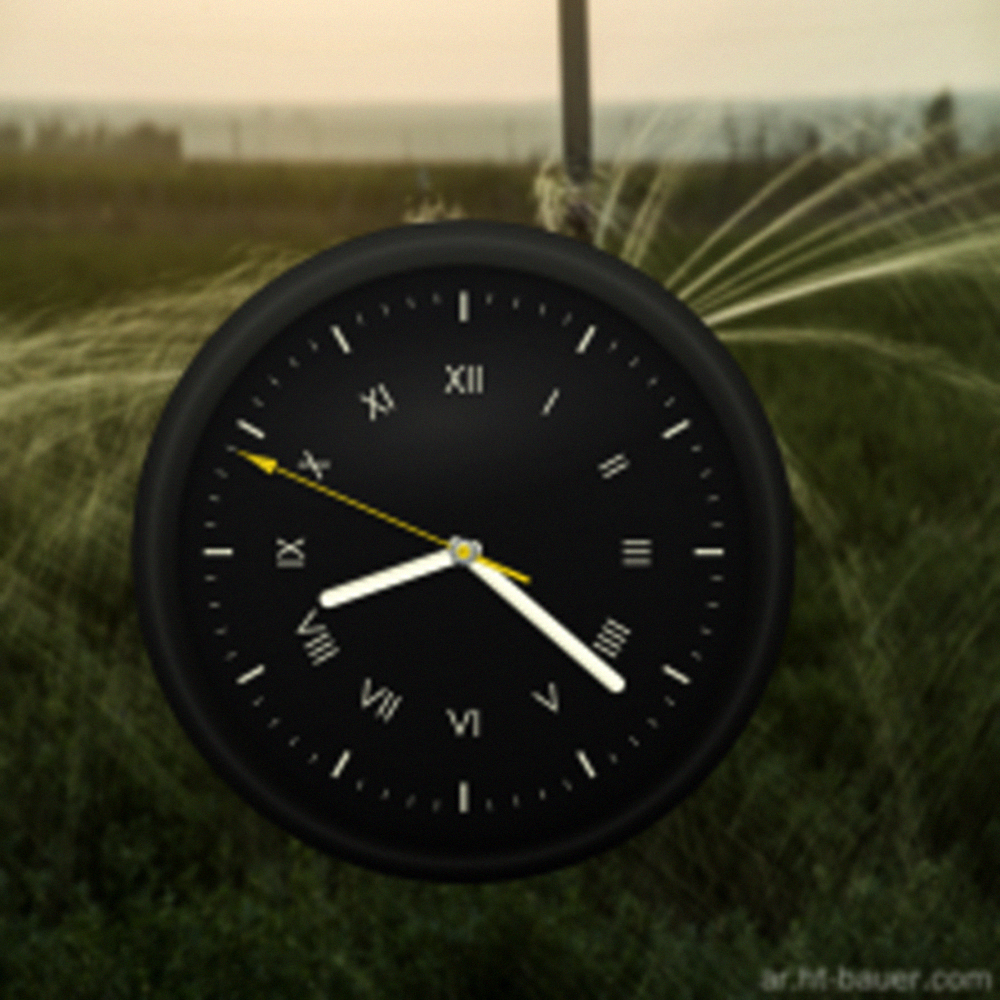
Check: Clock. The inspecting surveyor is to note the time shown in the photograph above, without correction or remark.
8:21:49
